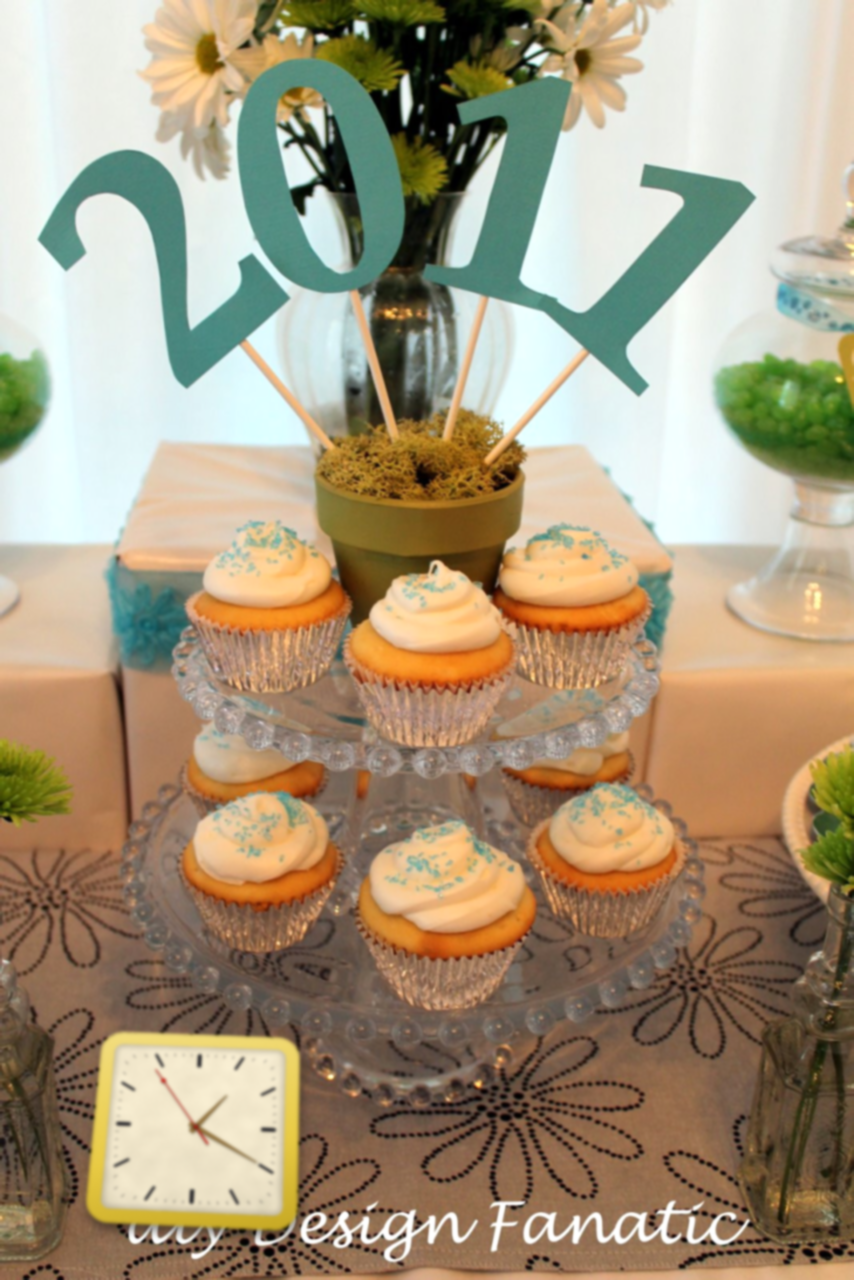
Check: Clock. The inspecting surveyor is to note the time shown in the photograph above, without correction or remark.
1:19:54
